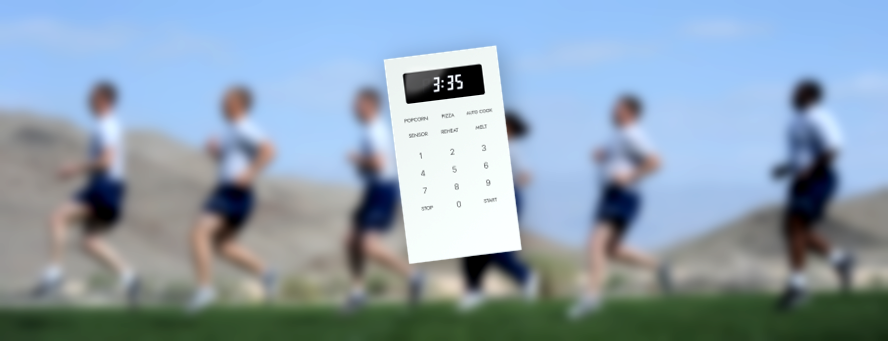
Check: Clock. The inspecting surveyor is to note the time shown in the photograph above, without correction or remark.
3:35
